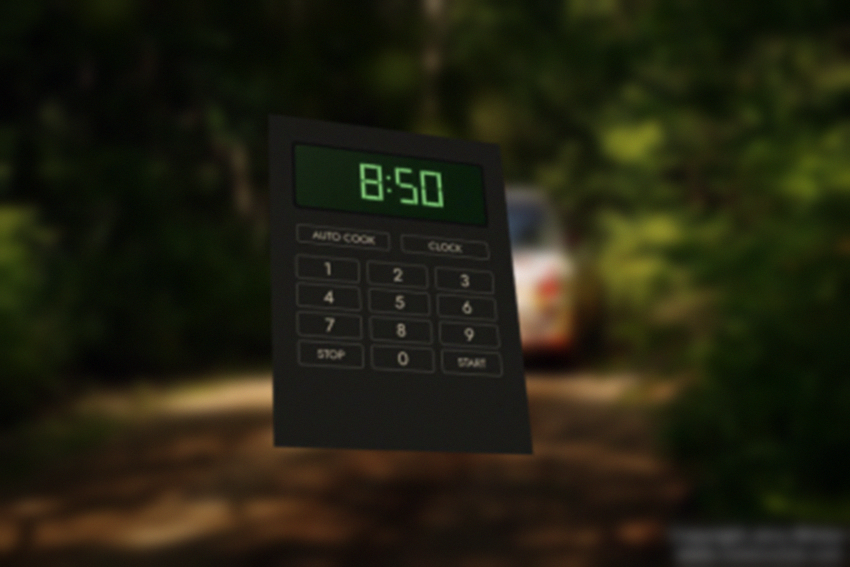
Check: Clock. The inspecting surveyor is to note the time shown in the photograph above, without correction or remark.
8:50
